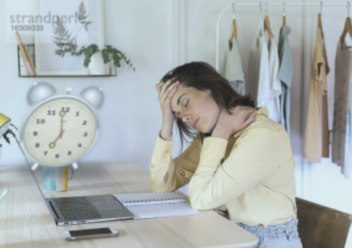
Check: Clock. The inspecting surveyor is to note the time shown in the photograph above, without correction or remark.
6:59
